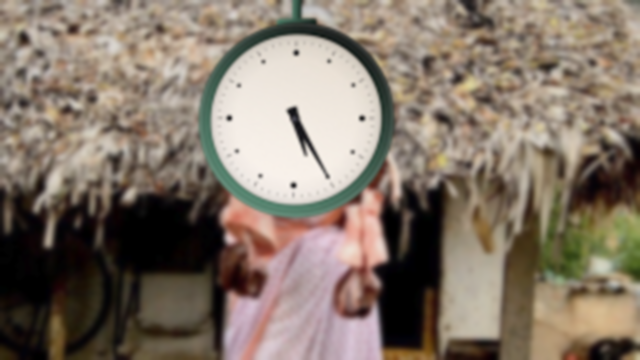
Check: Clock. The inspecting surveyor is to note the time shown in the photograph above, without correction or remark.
5:25
